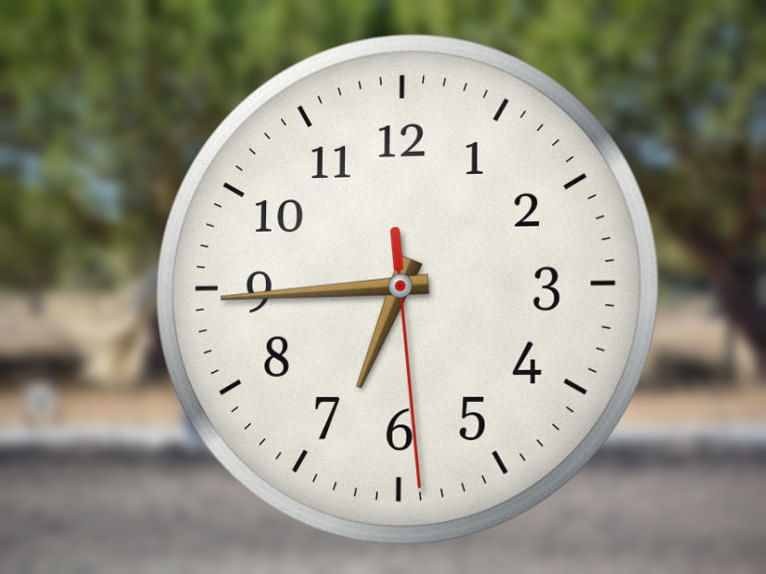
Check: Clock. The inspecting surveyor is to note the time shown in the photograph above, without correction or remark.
6:44:29
